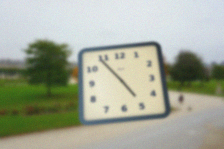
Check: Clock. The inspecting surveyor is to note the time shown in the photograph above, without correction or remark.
4:54
